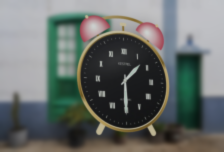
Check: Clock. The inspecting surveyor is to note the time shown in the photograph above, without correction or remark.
1:30
